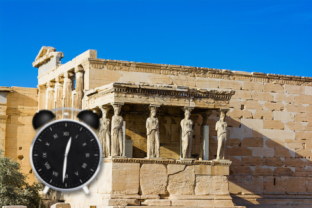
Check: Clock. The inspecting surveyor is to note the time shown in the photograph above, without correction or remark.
12:31
